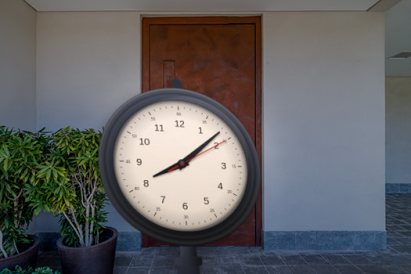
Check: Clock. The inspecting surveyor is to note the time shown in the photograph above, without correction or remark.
8:08:10
